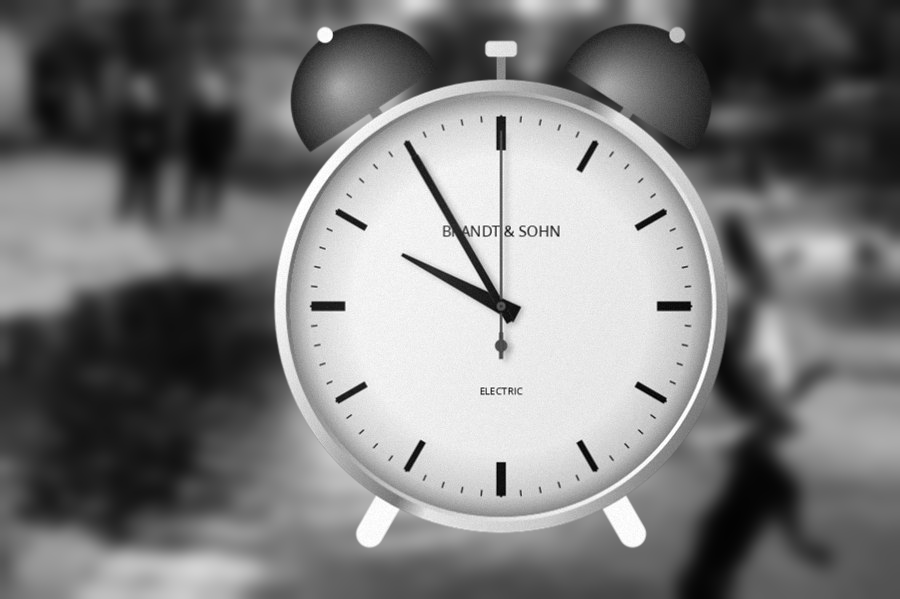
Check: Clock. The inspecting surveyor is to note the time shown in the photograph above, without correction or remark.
9:55:00
